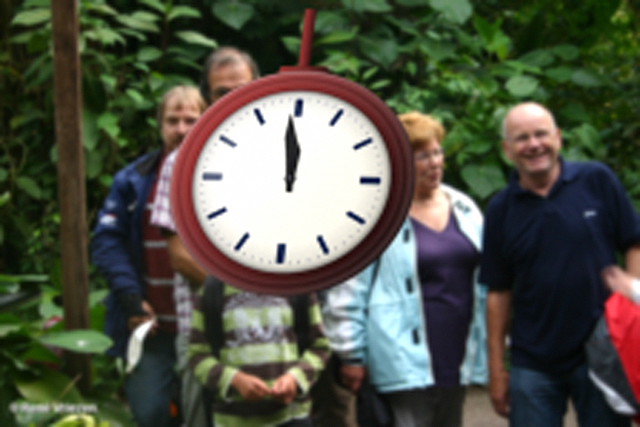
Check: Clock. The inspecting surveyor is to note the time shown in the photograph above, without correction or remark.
11:59
